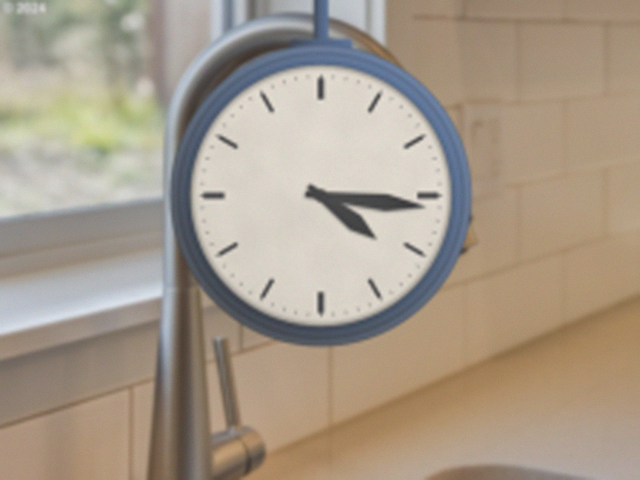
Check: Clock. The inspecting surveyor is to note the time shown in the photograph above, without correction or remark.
4:16
